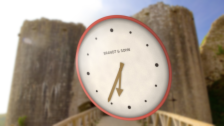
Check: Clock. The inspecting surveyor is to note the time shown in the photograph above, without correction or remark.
6:36
